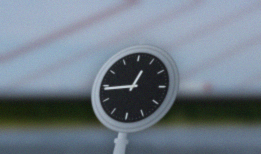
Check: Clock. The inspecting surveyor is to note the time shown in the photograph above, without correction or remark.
12:44
